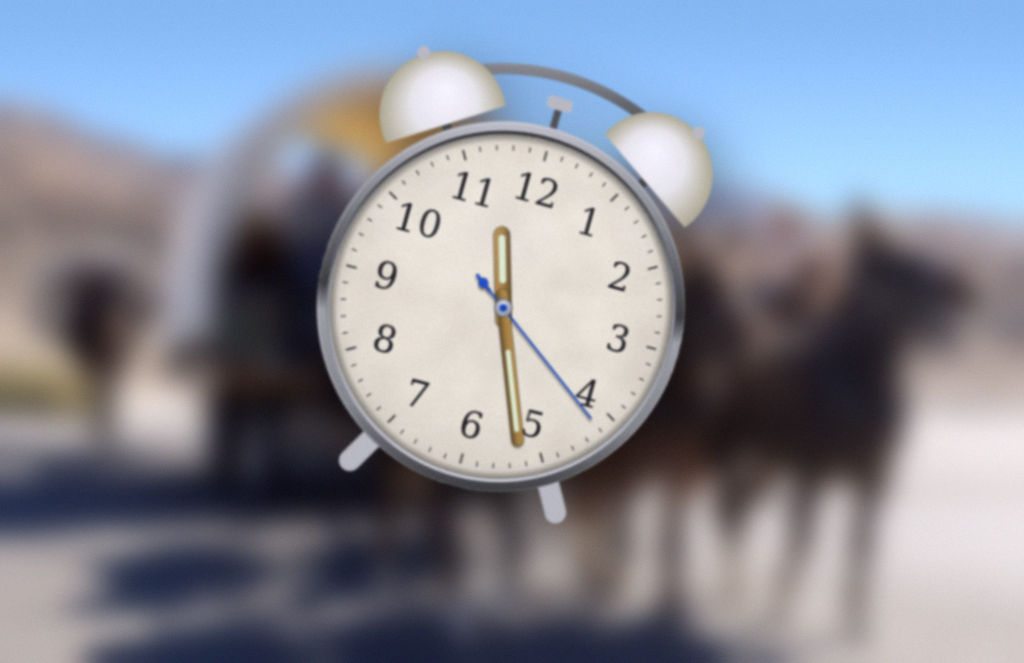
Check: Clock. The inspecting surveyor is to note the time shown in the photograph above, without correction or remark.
11:26:21
